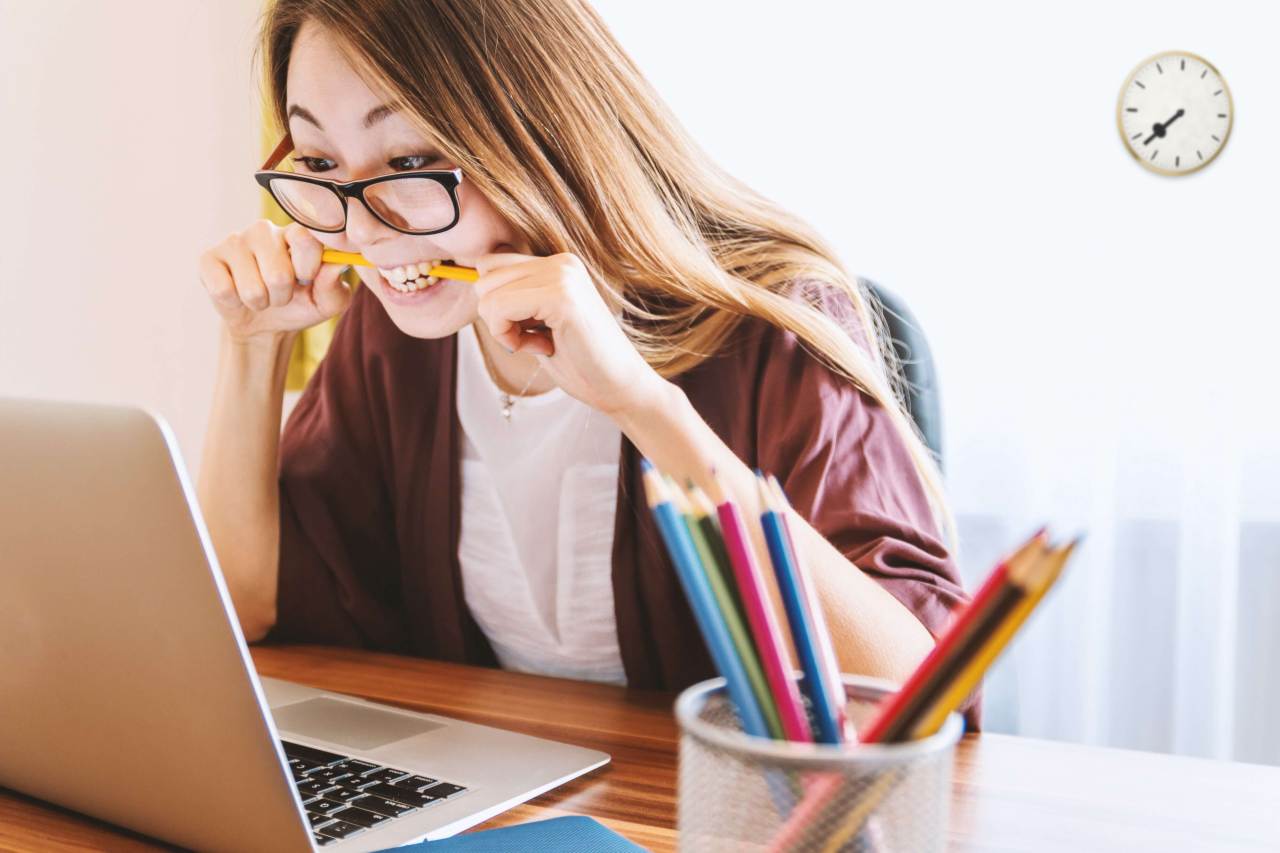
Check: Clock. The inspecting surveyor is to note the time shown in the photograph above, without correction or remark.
7:38
